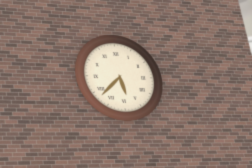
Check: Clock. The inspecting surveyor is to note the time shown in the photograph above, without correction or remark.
5:38
